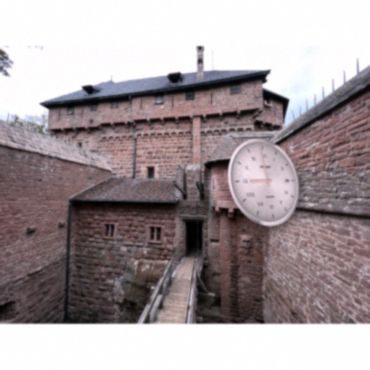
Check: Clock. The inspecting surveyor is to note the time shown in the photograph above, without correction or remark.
8:59
